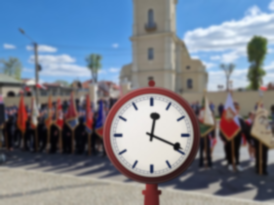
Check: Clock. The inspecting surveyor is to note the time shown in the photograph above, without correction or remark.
12:19
